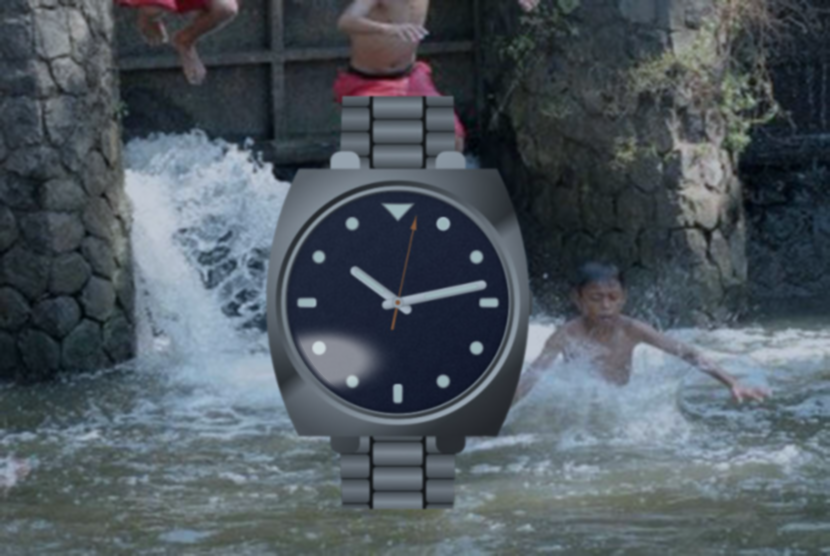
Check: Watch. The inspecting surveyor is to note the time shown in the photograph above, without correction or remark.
10:13:02
